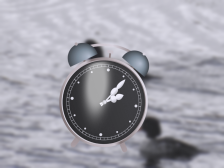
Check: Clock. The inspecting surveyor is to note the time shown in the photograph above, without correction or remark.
2:06
